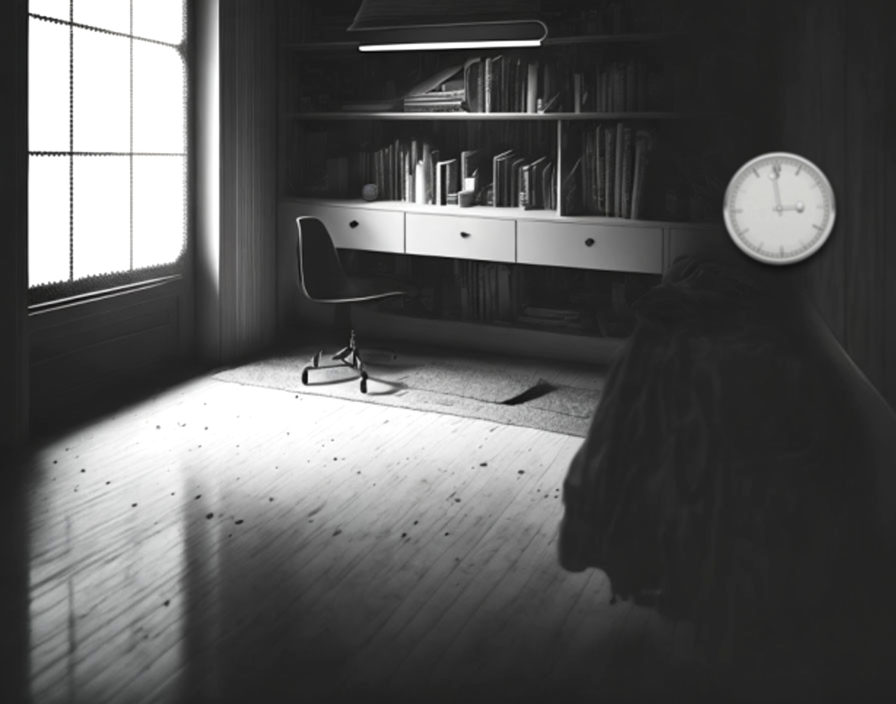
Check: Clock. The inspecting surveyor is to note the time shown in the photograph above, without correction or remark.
2:59
